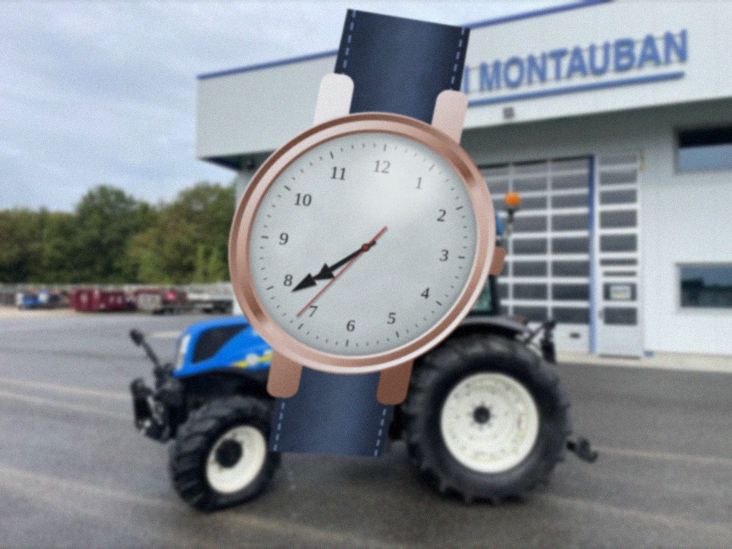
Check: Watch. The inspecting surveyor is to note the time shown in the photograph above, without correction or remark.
7:38:36
